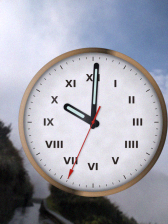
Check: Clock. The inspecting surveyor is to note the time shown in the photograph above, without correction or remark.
10:00:34
